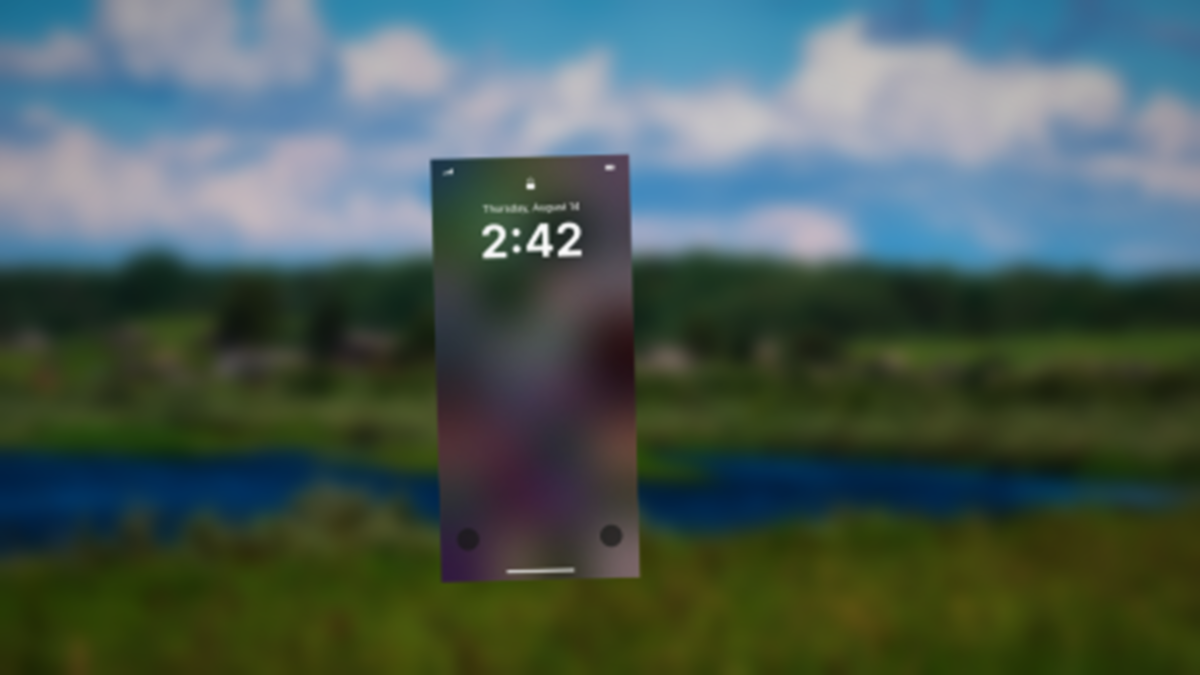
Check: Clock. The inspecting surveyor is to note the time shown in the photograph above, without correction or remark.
2:42
